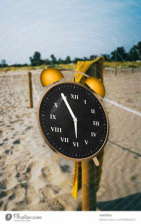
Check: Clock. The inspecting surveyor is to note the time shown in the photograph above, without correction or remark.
5:55
